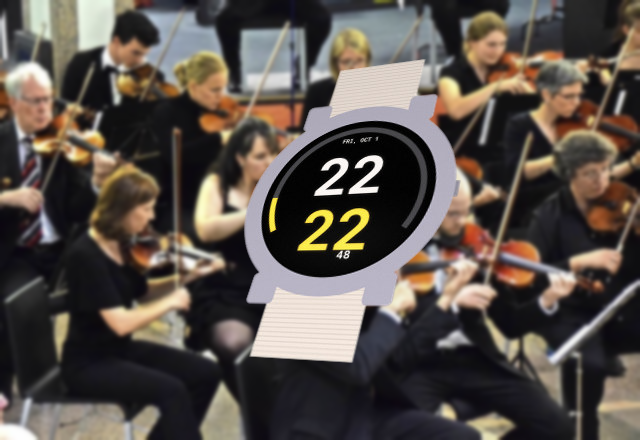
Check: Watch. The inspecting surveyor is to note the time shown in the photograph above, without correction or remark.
22:22:48
